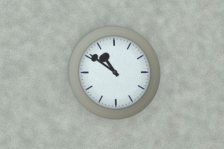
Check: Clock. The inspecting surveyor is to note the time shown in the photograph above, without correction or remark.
10:51
